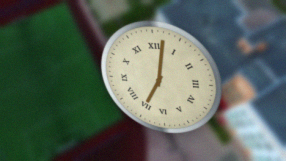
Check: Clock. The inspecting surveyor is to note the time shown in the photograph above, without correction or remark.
7:02
